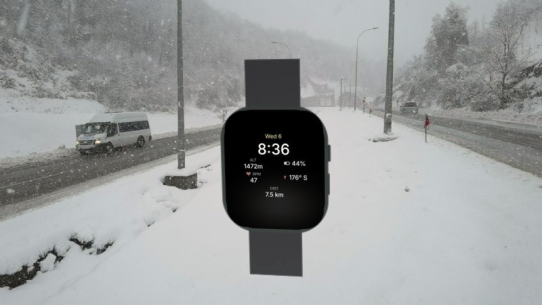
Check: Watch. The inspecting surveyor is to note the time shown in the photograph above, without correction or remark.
8:36
